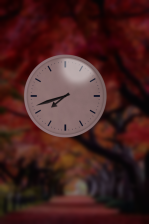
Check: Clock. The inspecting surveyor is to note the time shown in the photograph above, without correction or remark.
7:42
